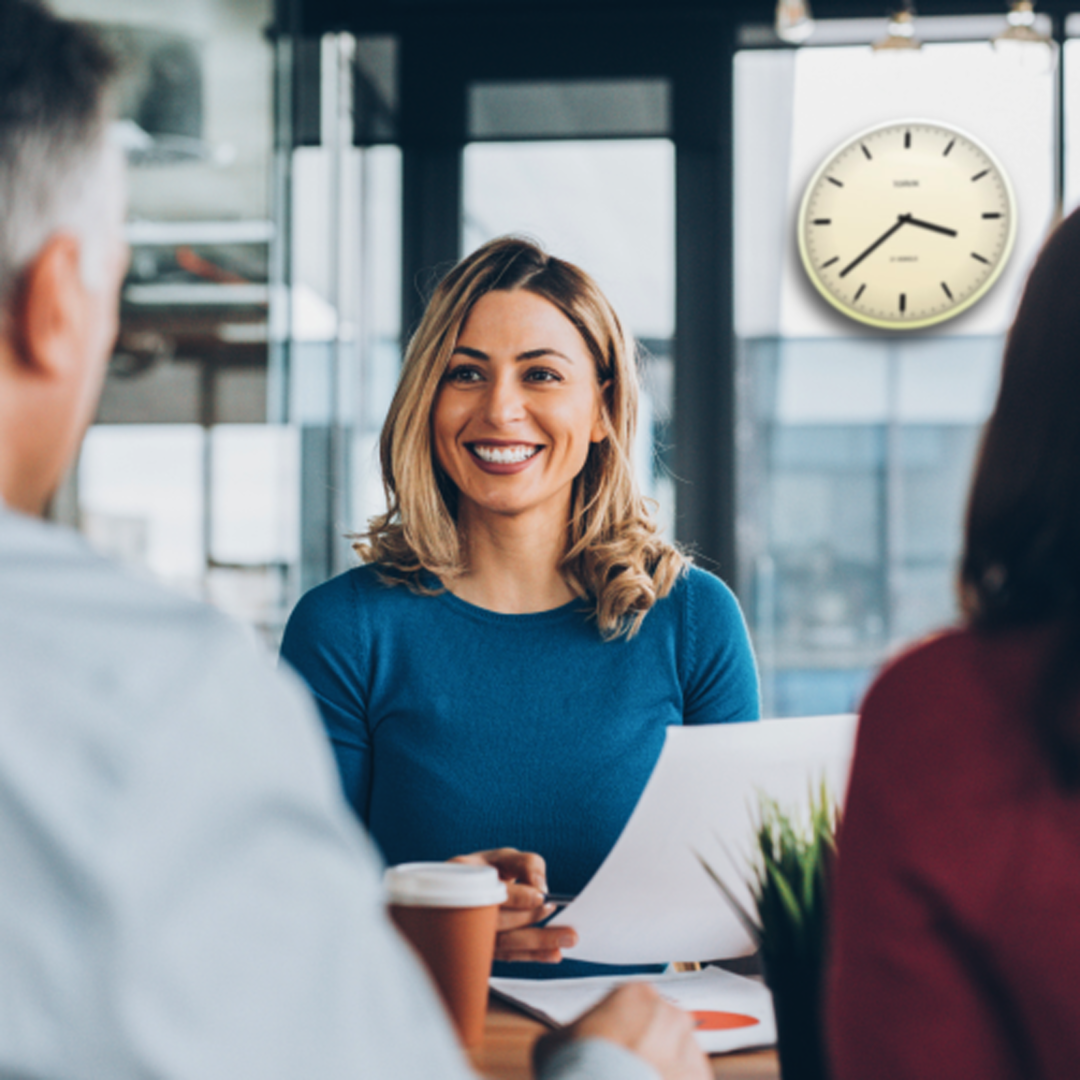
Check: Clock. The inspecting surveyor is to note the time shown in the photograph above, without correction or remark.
3:38
